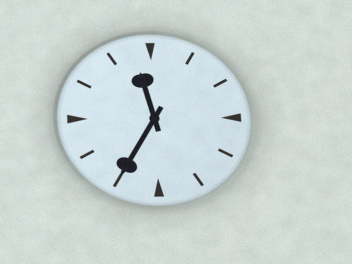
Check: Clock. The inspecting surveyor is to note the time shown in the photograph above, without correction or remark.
11:35
